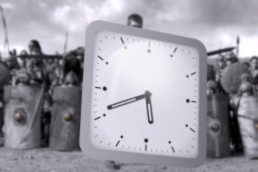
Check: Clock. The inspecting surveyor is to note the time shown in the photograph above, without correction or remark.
5:41
